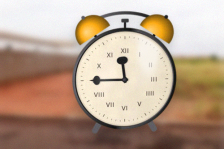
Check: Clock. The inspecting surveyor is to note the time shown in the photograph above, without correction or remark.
11:45
